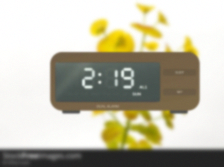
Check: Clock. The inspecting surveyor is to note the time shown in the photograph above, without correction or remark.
2:19
